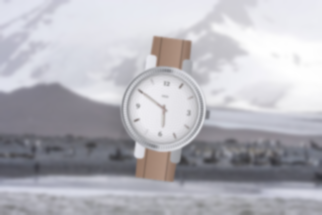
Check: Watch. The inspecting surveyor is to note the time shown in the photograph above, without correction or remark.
5:50
